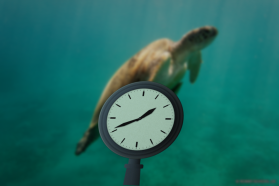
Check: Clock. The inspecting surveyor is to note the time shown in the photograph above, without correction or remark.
1:41
